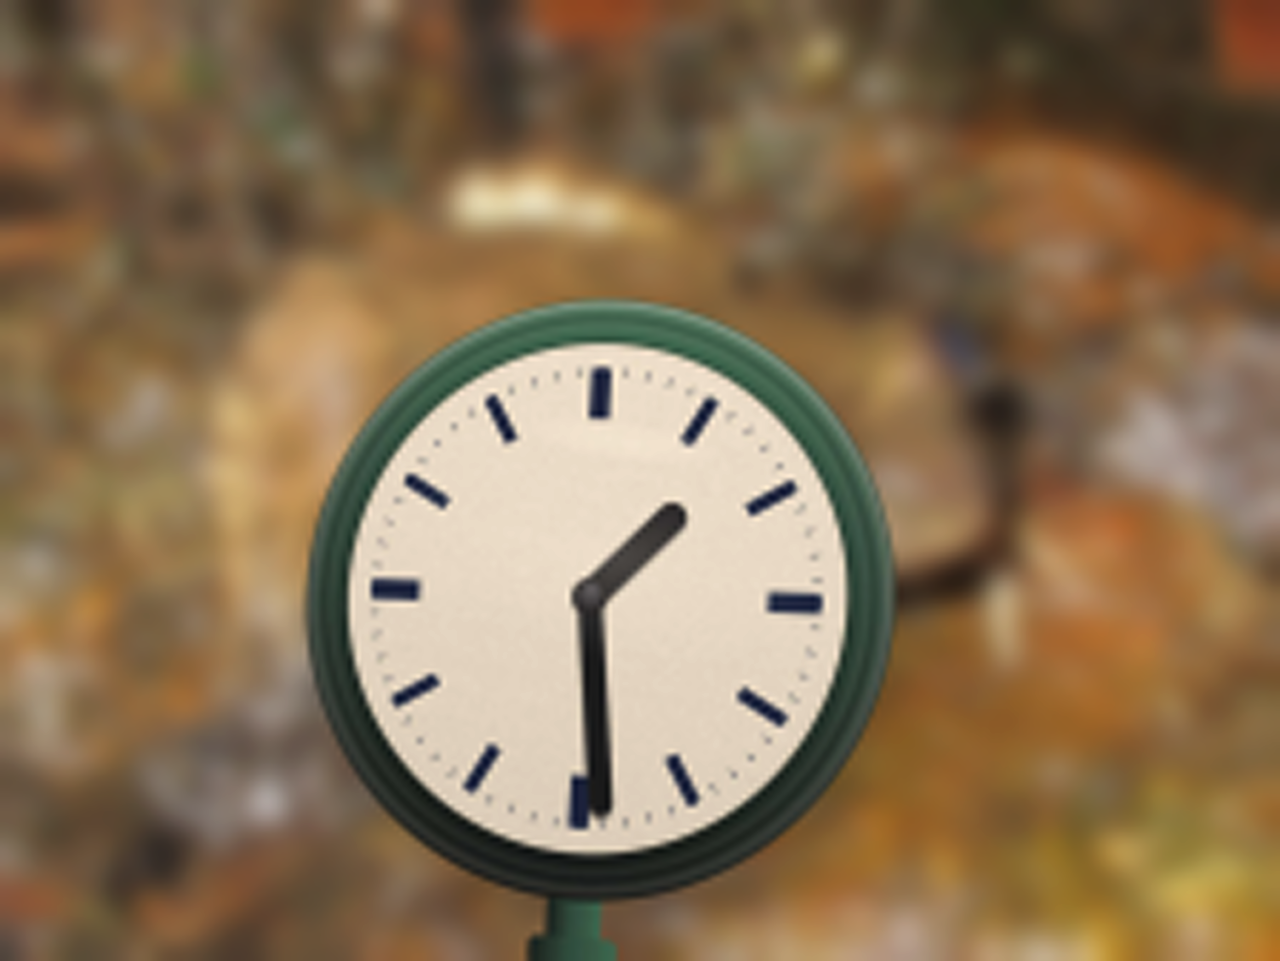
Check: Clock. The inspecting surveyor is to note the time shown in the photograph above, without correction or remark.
1:29
